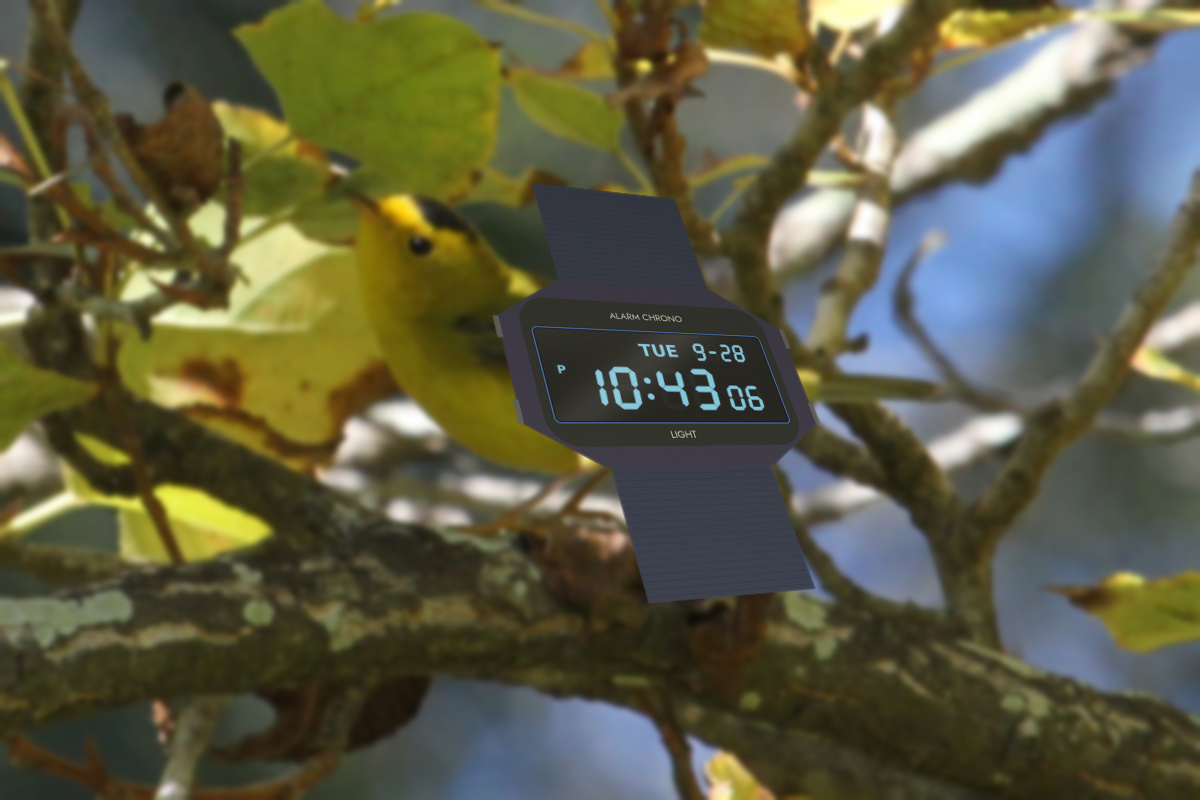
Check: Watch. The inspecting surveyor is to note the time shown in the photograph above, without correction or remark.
10:43:06
